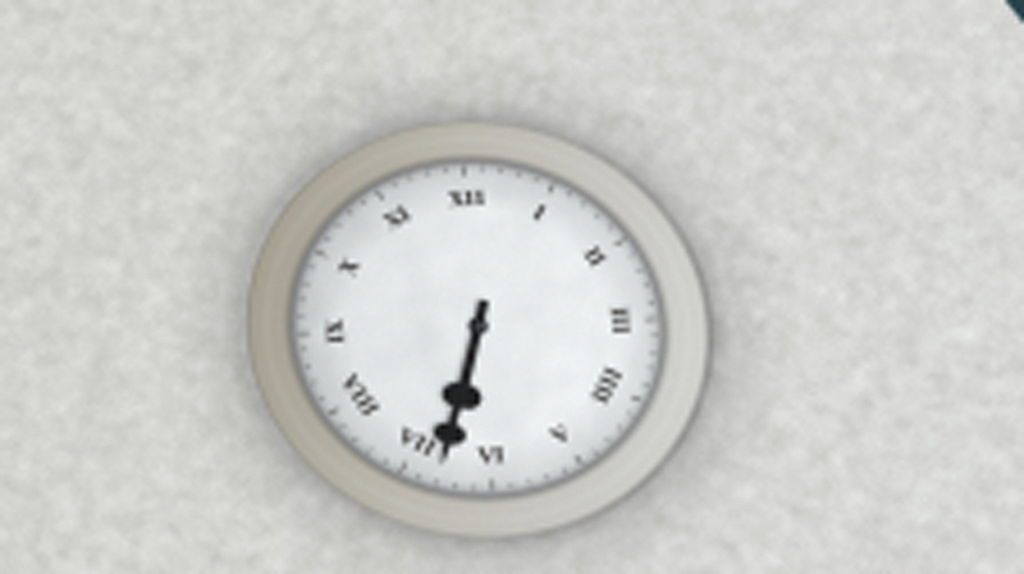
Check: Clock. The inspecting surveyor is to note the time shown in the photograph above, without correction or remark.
6:33
